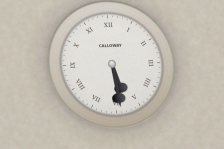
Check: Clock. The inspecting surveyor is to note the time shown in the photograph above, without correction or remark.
5:29
